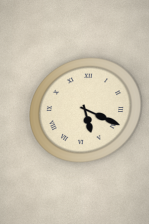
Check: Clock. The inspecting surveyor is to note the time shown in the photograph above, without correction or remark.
5:19
